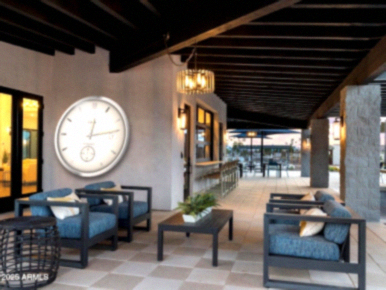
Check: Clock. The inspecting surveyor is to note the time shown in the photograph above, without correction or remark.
12:13
